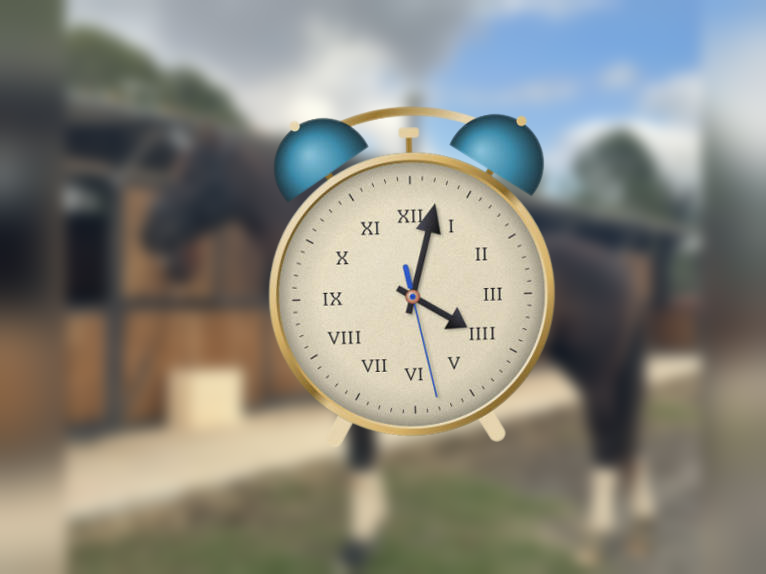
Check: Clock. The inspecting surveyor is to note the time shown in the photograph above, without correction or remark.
4:02:28
